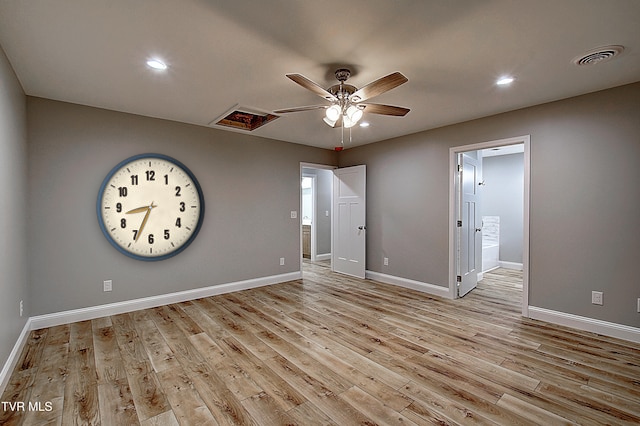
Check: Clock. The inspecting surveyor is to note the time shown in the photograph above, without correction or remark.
8:34
